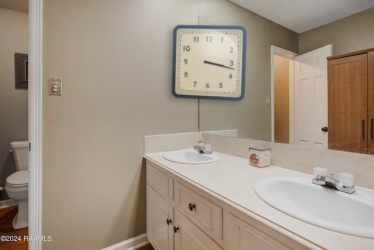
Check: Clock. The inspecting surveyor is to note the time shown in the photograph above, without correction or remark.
3:17
